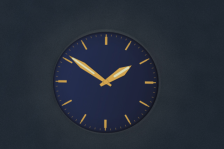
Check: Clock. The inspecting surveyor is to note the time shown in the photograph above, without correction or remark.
1:51
